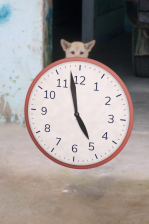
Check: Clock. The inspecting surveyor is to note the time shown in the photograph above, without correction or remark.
4:58
